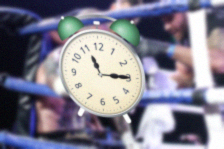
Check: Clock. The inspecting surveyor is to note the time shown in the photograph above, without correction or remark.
11:15
